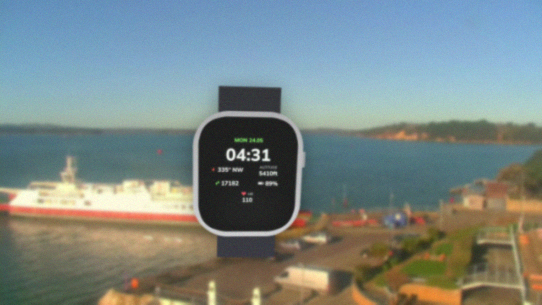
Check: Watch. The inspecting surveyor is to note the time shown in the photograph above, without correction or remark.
4:31
